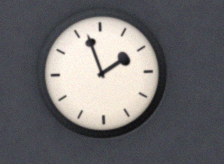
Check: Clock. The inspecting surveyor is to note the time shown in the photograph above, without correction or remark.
1:57
